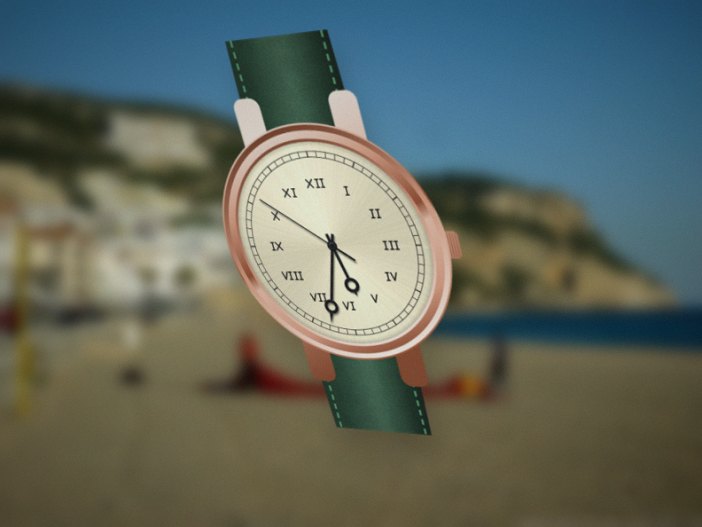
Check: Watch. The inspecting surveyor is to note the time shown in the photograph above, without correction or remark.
5:32:51
